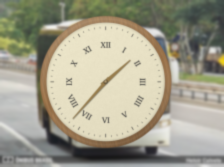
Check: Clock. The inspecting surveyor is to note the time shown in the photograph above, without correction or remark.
1:37
